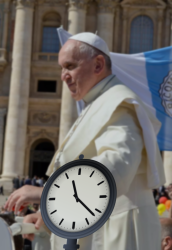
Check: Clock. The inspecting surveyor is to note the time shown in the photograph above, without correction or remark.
11:22
